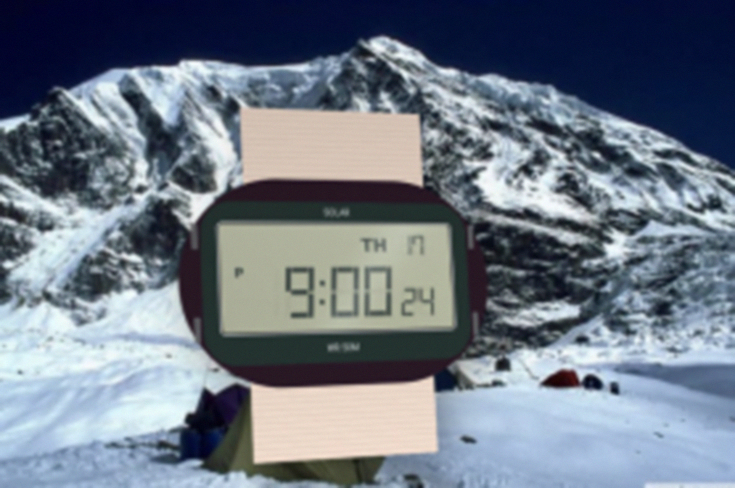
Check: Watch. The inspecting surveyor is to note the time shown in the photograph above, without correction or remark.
9:00:24
